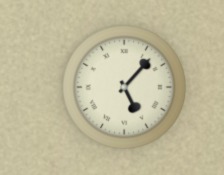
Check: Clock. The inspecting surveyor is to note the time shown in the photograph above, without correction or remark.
5:07
